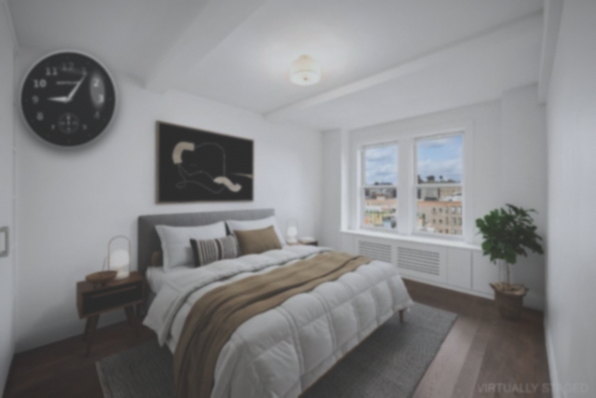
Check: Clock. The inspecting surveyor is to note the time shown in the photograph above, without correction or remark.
9:06
